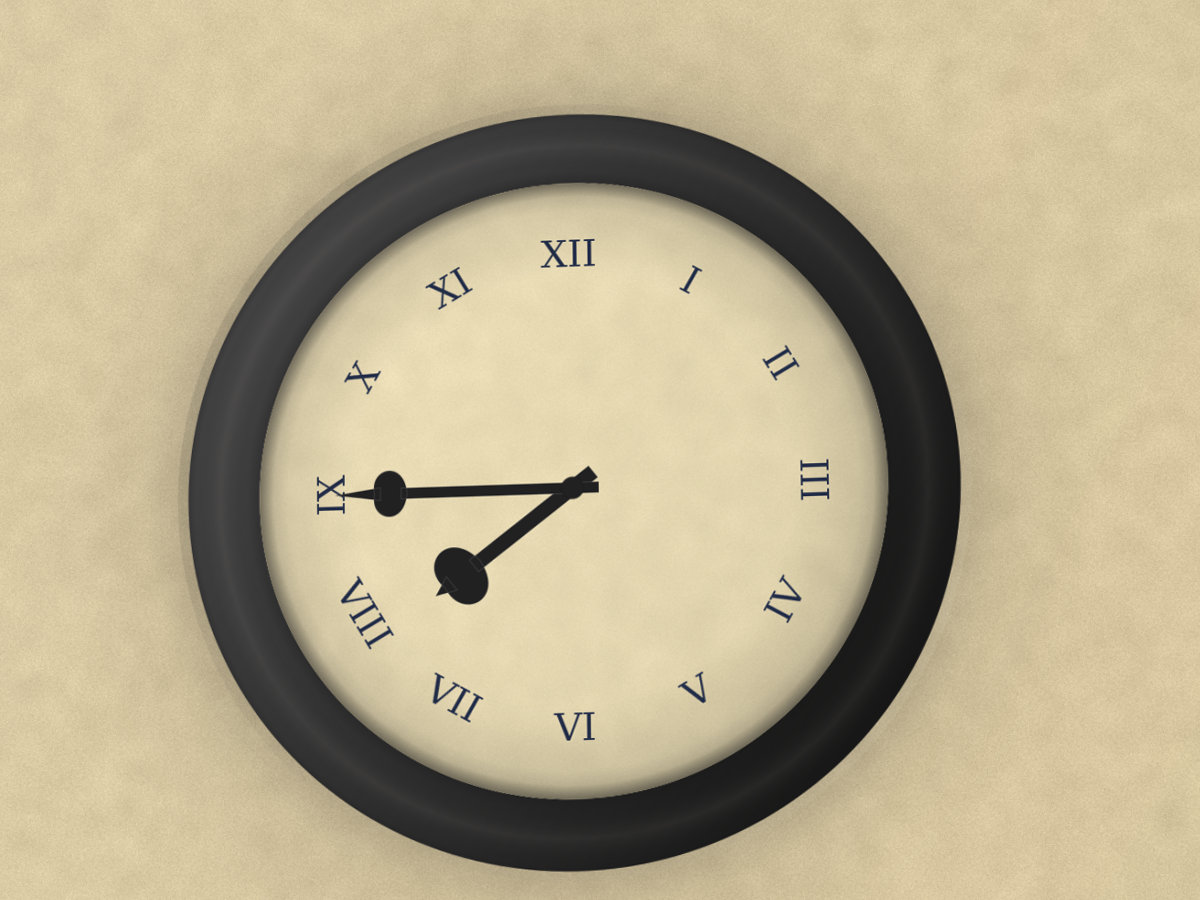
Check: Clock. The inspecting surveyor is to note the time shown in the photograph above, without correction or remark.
7:45
